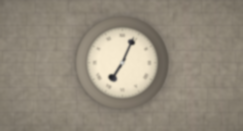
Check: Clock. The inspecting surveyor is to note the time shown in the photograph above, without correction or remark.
7:04
